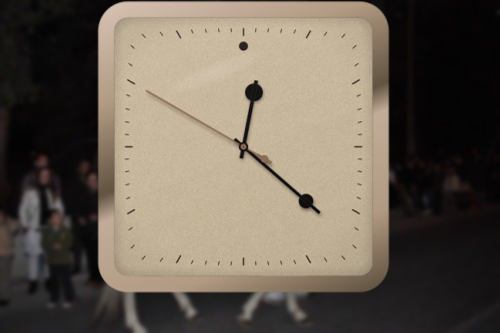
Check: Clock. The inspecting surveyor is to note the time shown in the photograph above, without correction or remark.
12:21:50
